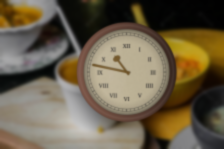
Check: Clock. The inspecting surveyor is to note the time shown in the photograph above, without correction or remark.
10:47
